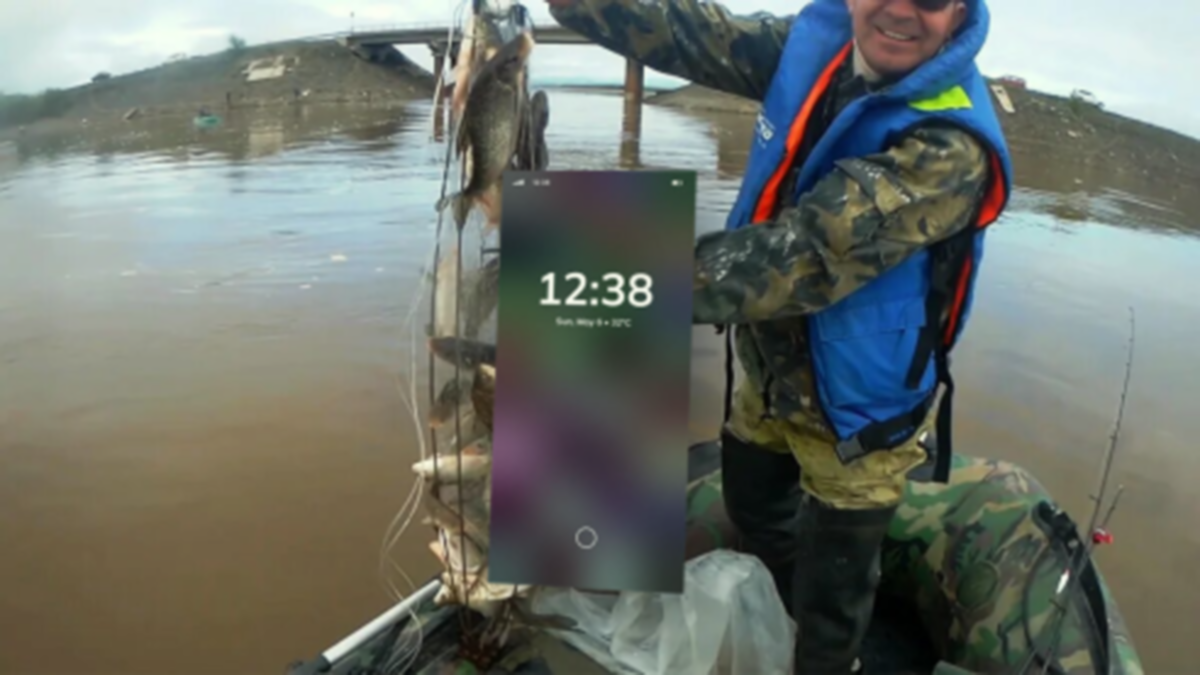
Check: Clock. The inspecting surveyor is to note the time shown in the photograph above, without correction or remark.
12:38
